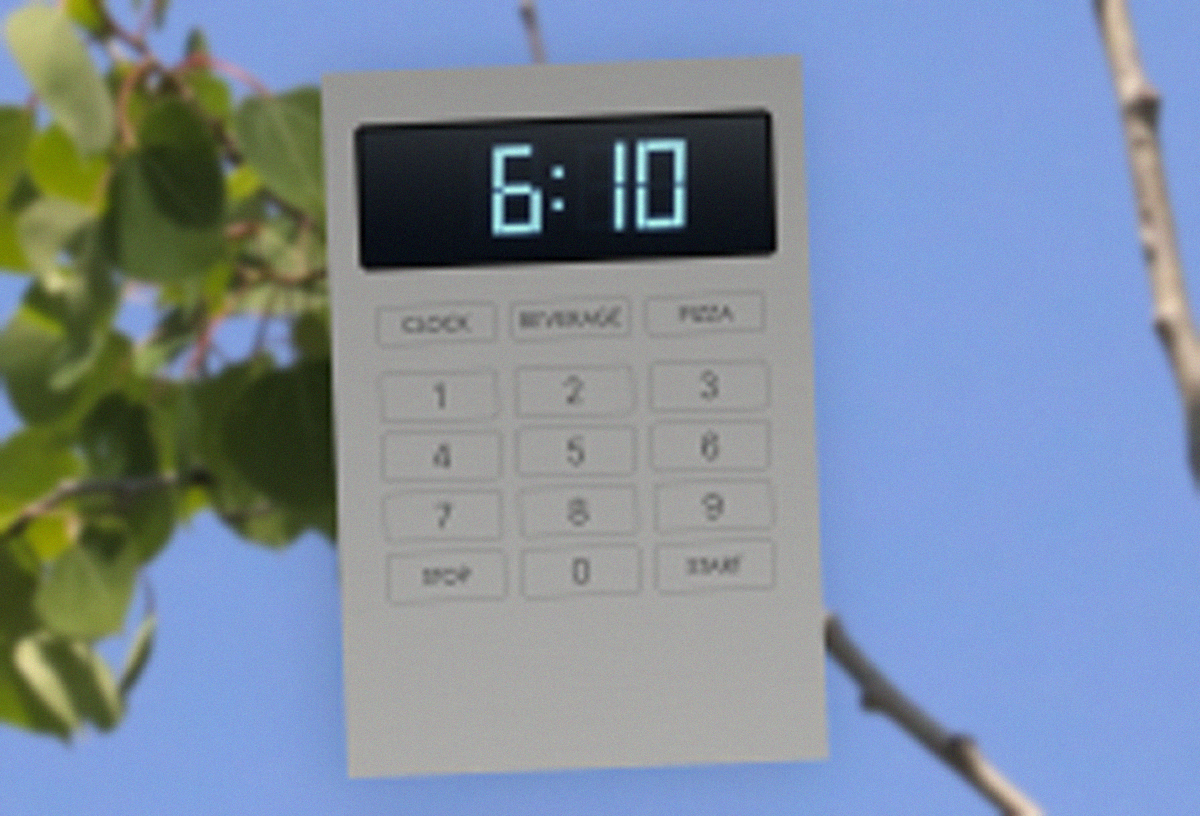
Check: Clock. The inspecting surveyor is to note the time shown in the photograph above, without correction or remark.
6:10
